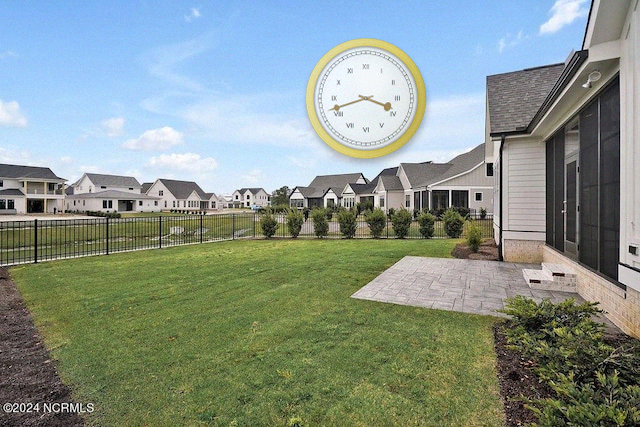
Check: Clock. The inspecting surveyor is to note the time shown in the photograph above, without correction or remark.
3:42
